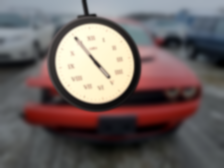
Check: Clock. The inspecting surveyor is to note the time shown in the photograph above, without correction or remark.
4:55
